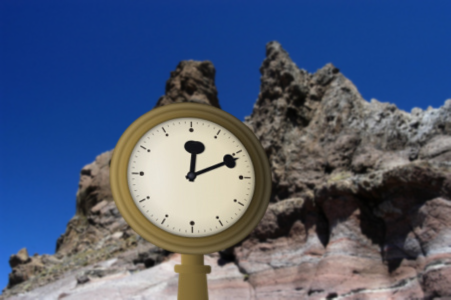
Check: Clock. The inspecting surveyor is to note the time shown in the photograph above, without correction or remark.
12:11
